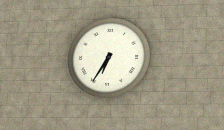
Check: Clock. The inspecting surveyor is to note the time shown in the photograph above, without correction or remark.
6:35
